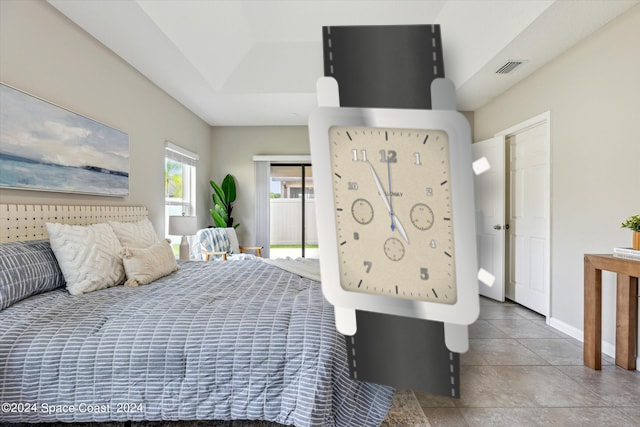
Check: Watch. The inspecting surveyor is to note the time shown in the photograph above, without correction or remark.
4:56
